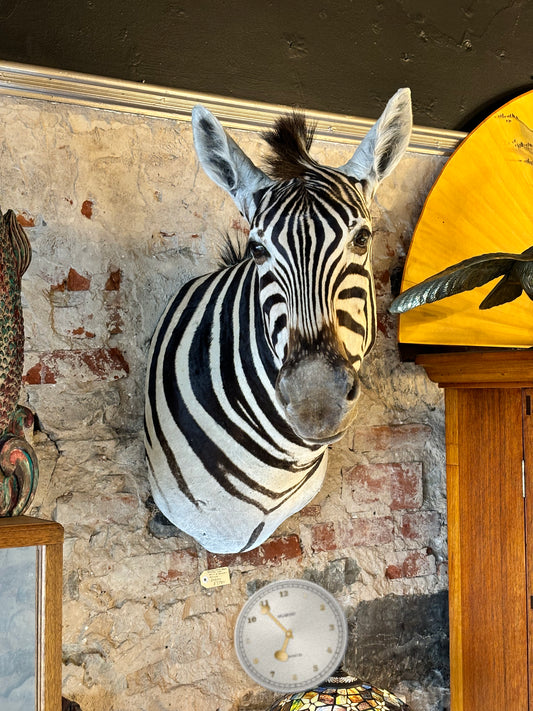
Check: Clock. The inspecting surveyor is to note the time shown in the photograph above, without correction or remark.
6:54
